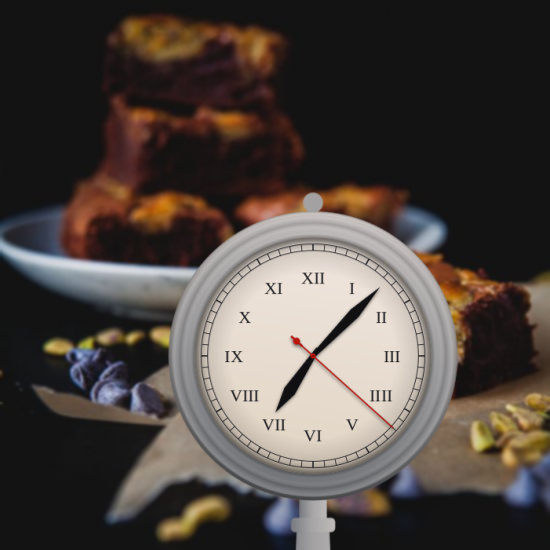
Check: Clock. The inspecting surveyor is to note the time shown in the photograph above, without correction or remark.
7:07:22
